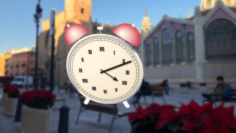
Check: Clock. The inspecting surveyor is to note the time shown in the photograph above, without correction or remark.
4:11
